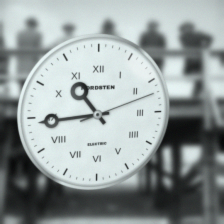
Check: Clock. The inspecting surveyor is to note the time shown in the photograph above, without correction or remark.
10:44:12
